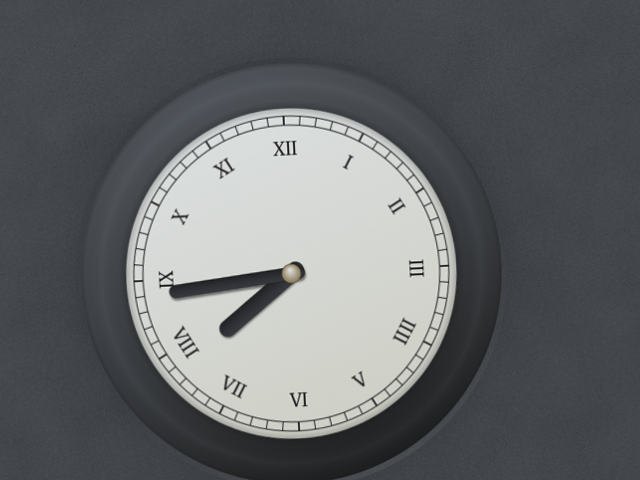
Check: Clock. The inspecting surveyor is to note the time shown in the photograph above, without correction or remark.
7:44
